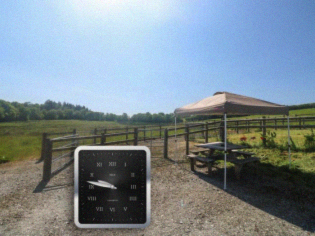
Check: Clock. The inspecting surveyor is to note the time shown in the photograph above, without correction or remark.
9:47
